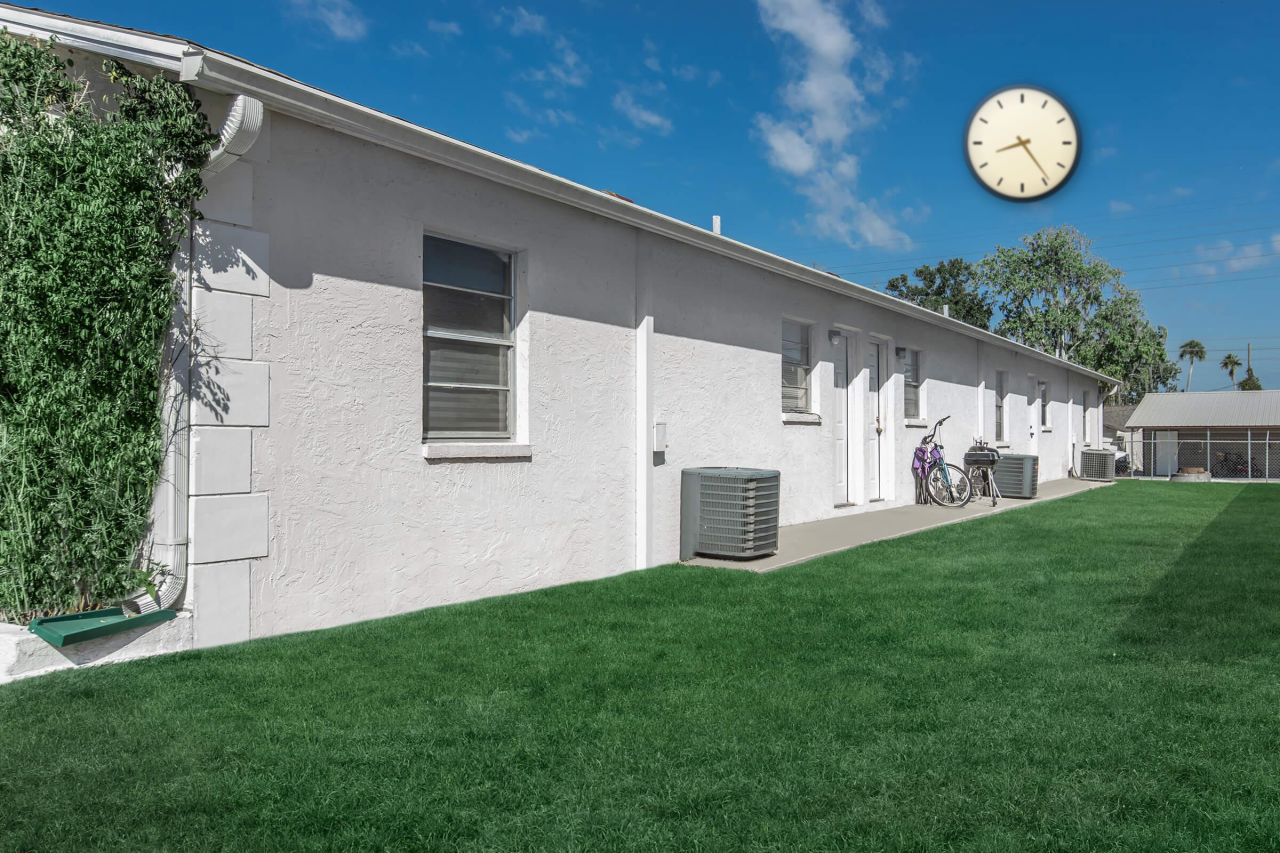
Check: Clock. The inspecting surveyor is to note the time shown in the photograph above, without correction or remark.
8:24
